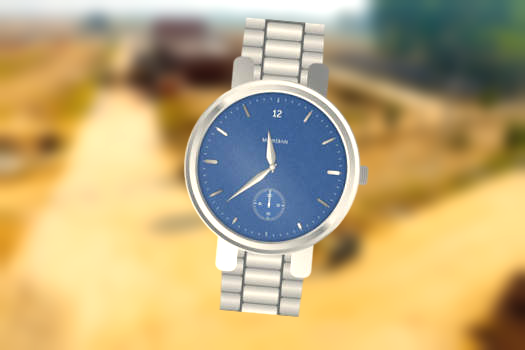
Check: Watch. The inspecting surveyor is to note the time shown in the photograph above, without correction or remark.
11:38
